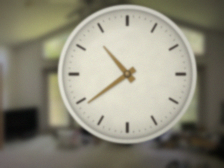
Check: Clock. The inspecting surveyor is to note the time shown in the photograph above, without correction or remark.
10:39
